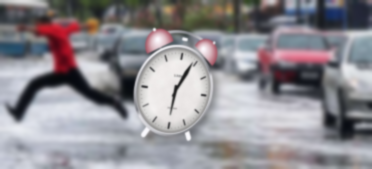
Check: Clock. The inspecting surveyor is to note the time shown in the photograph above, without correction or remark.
6:04
